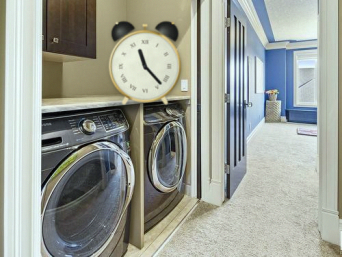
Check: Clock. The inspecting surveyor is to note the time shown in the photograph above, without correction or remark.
11:23
